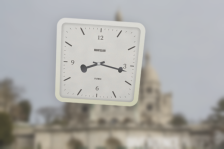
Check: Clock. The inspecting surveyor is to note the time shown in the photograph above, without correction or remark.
8:17
